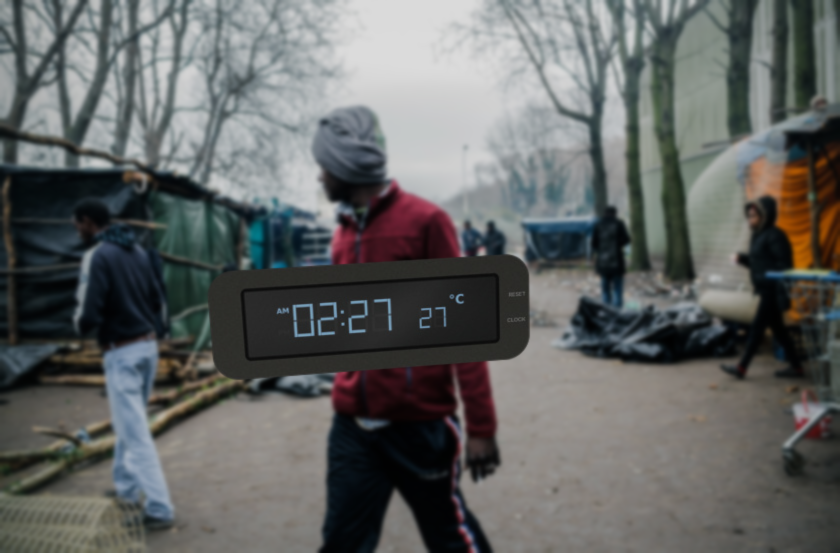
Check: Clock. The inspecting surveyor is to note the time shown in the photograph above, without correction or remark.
2:27
